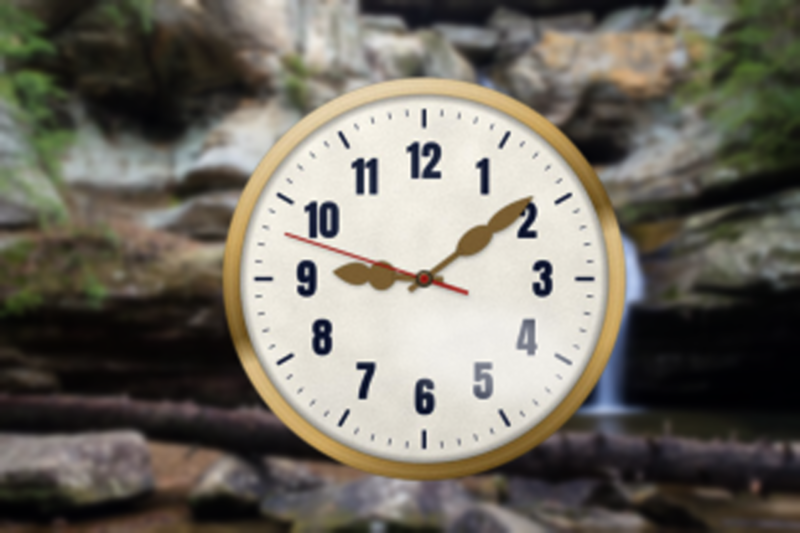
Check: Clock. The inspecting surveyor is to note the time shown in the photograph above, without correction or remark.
9:08:48
